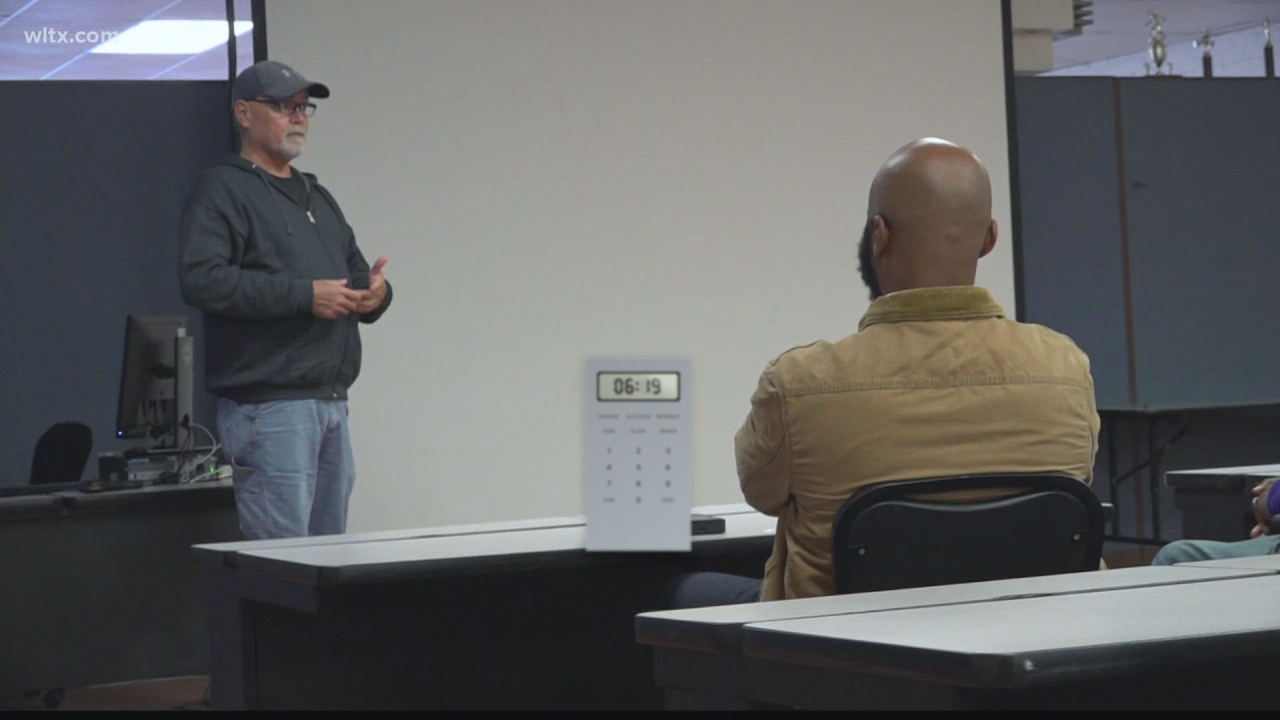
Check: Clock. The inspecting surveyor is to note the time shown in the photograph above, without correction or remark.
6:19
